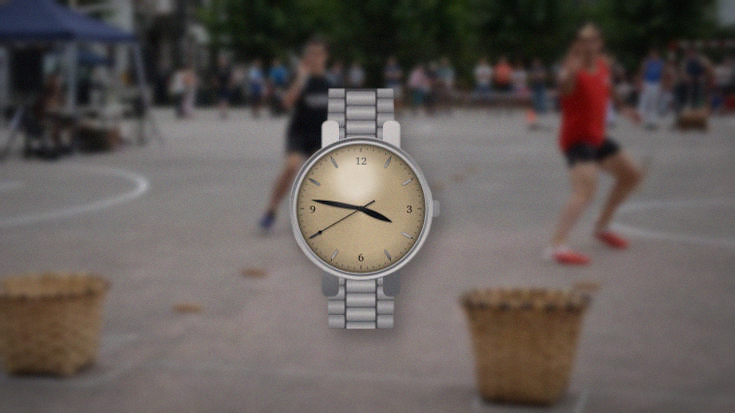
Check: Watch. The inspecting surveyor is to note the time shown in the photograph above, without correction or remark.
3:46:40
